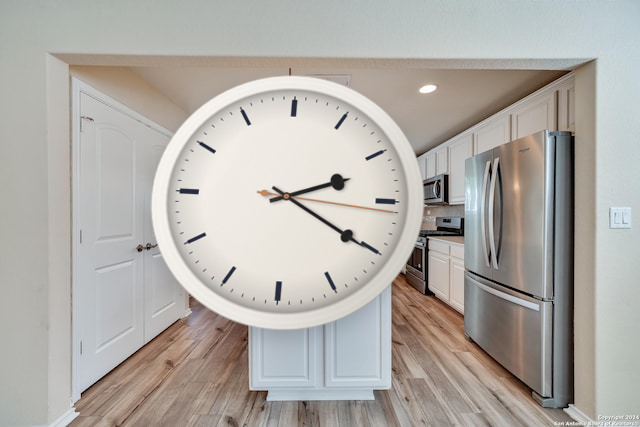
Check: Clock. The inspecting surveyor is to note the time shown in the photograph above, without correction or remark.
2:20:16
